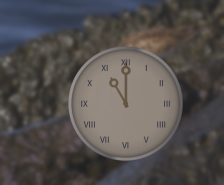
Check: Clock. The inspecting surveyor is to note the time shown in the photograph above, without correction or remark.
11:00
